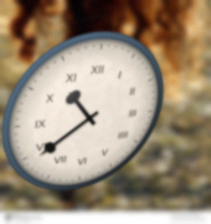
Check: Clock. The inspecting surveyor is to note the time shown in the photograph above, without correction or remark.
10:39
